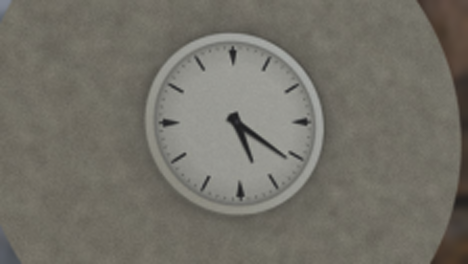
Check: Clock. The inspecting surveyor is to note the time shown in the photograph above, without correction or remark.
5:21
